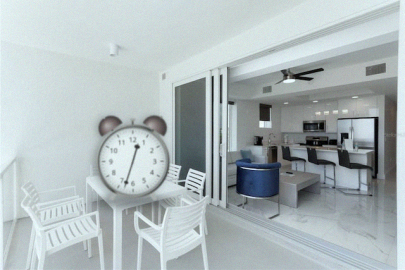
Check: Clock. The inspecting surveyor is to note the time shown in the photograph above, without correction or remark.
12:33
